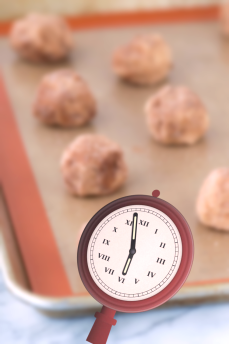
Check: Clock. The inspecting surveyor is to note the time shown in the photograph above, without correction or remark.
5:57
